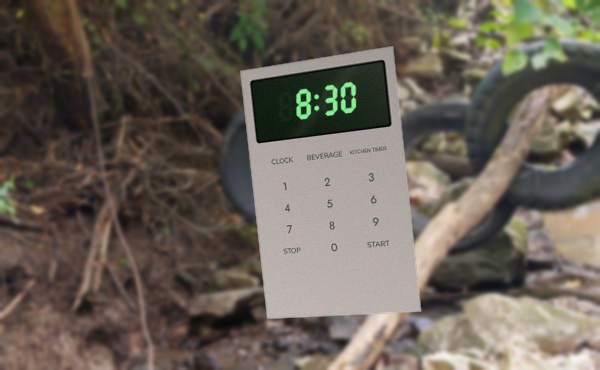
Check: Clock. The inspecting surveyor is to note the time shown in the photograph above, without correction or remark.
8:30
